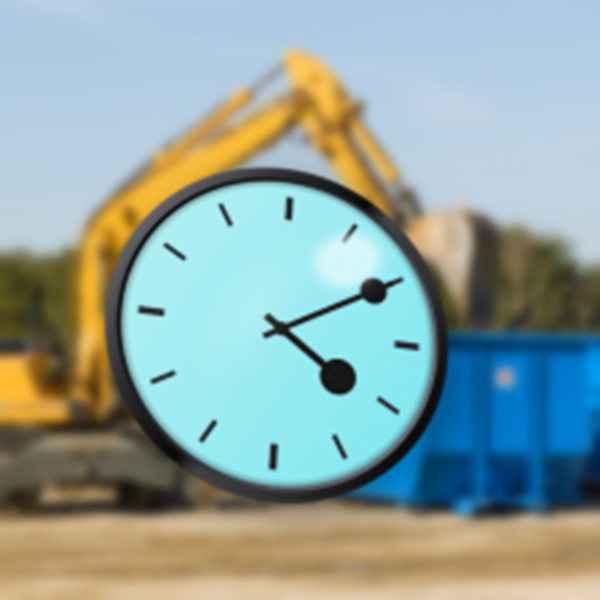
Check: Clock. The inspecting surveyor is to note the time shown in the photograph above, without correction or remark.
4:10
